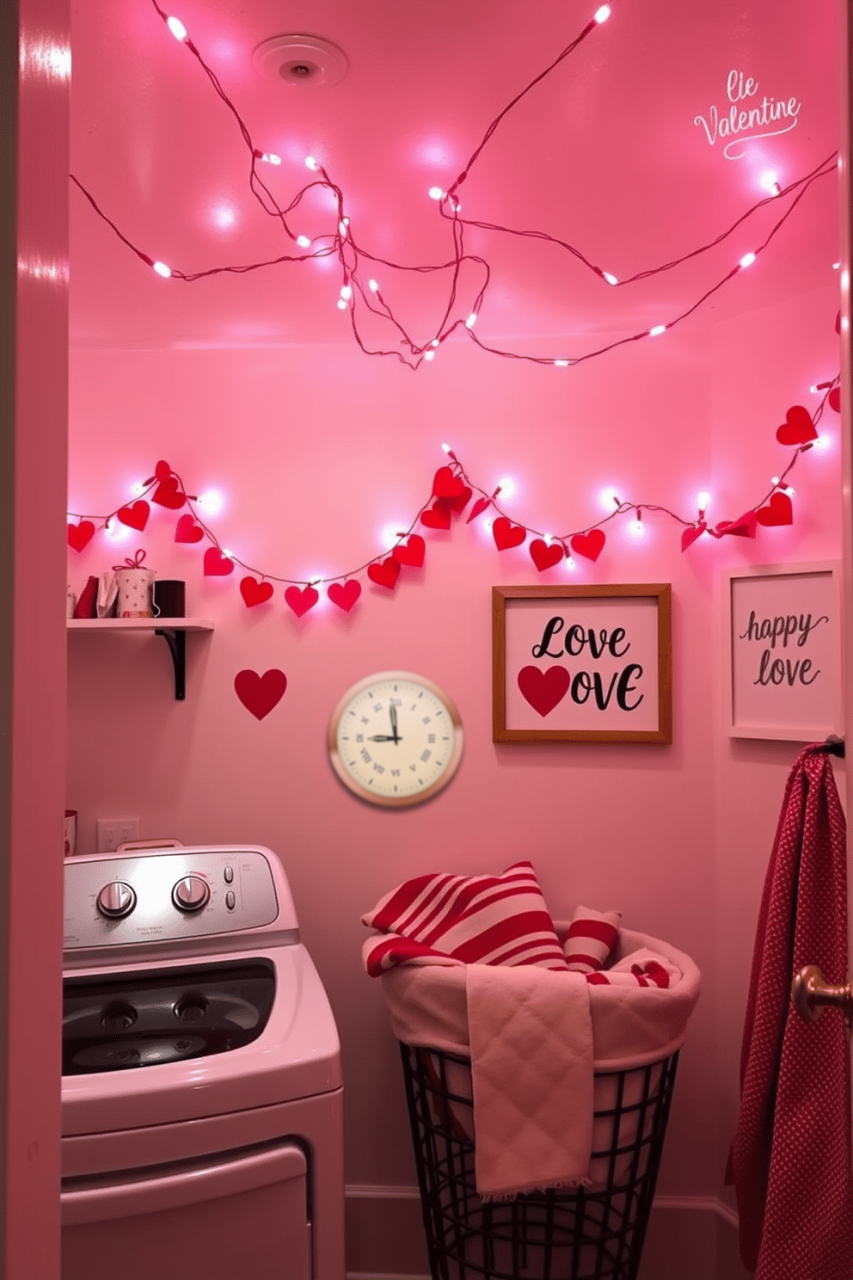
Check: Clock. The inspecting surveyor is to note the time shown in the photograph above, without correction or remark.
8:59
